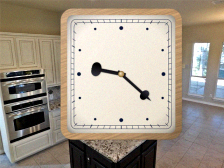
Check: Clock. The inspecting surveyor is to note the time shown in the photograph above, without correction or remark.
9:22
